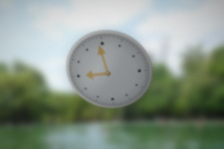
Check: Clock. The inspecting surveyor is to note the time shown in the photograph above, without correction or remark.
8:59
